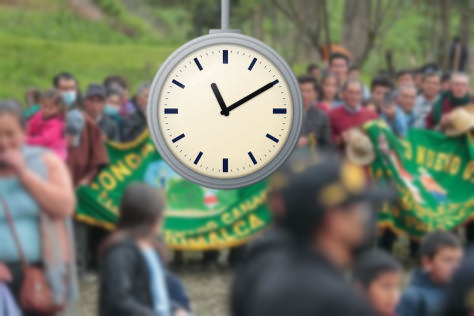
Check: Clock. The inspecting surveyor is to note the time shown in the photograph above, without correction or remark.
11:10
